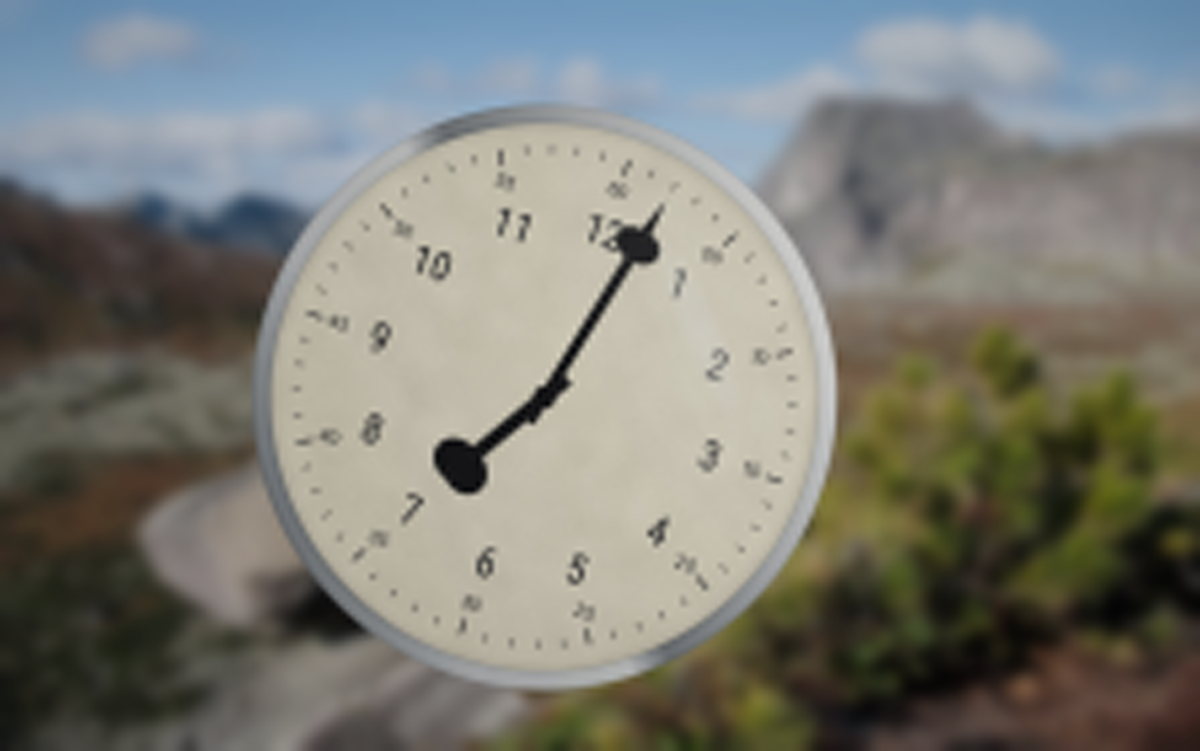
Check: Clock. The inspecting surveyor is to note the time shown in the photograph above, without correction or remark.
7:02
